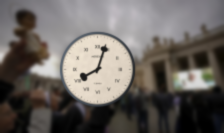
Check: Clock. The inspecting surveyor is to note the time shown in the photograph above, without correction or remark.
8:03
